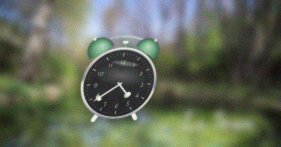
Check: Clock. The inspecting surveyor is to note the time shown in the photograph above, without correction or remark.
4:39
